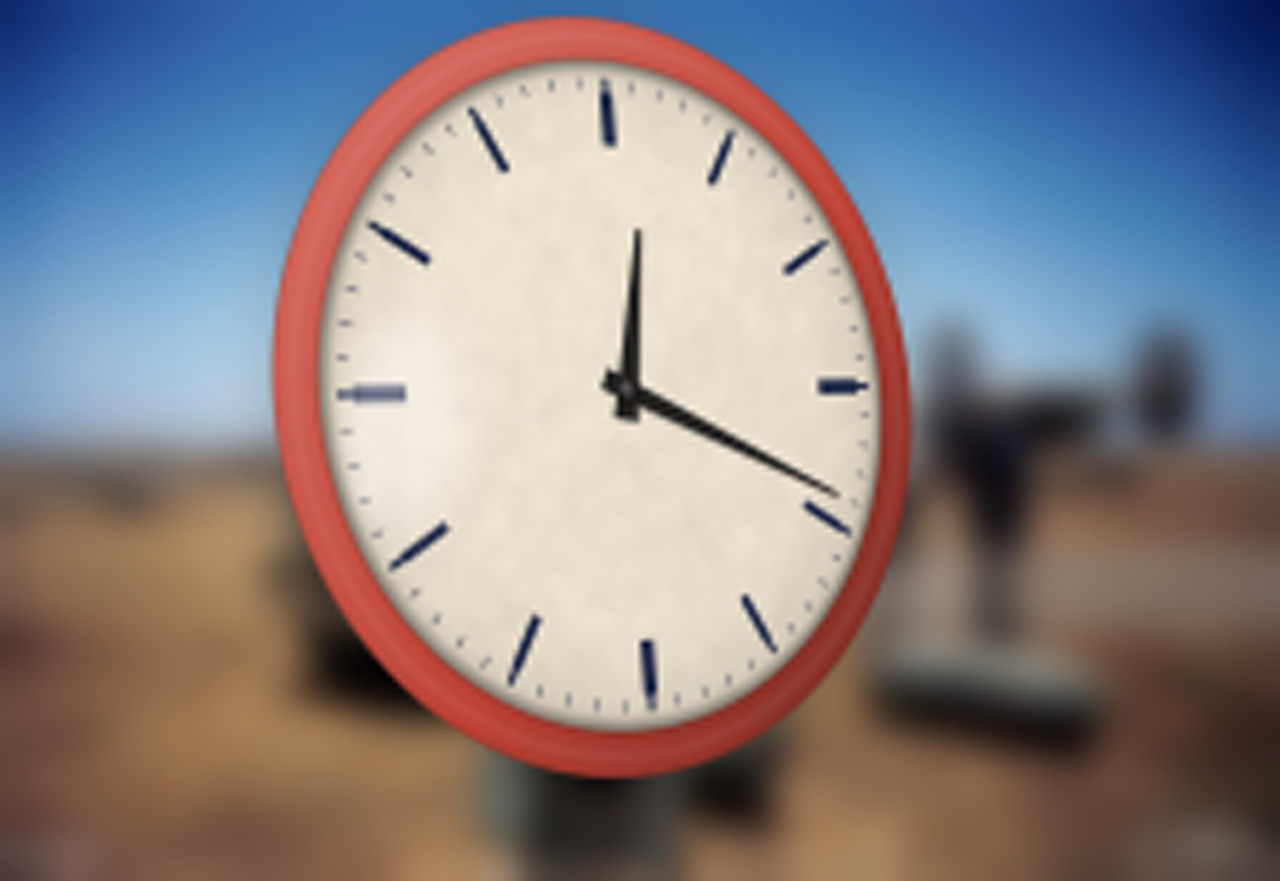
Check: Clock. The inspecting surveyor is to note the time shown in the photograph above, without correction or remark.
12:19
